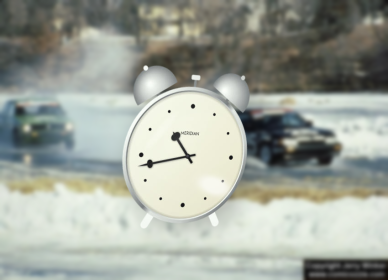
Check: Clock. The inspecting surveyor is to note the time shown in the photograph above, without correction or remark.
10:43
